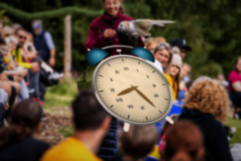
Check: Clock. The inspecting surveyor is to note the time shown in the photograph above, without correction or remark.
8:25
